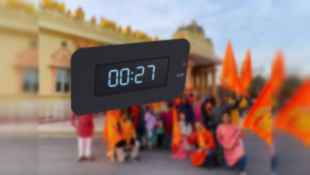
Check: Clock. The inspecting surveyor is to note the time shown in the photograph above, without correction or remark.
0:27
